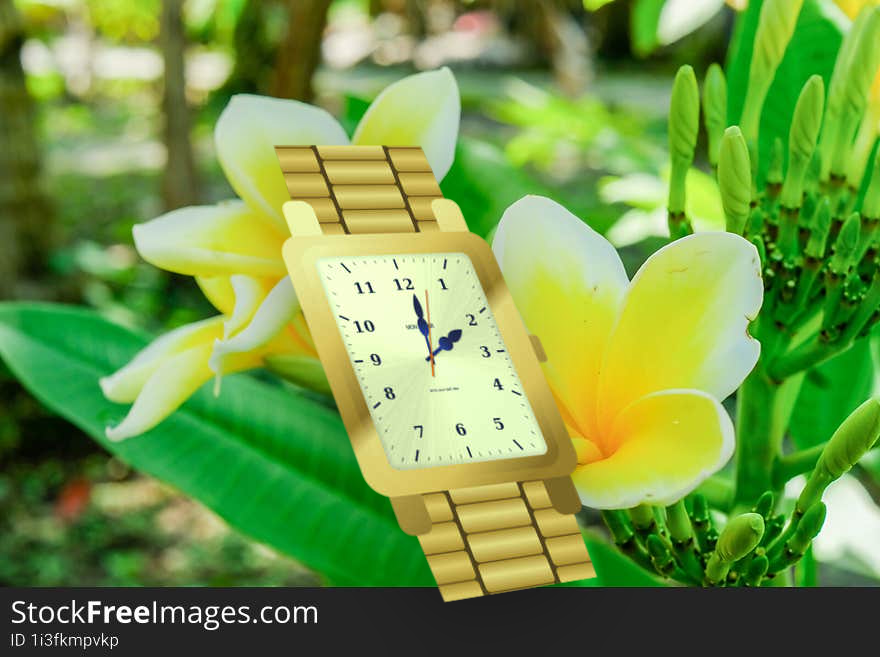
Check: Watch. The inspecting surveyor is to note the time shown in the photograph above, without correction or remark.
2:01:03
